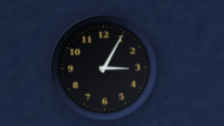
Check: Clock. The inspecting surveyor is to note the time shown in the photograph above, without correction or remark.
3:05
